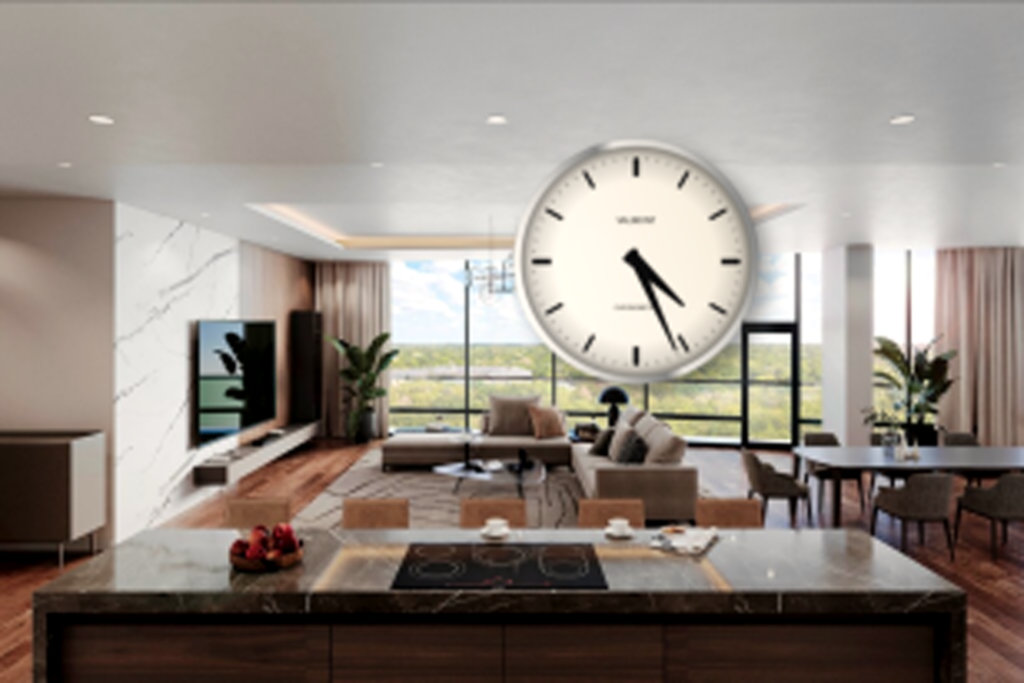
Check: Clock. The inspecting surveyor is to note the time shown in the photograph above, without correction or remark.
4:26
